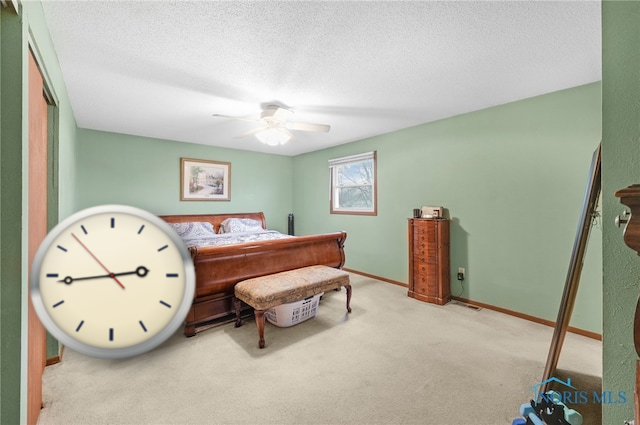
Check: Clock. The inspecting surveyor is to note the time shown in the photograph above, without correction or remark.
2:43:53
